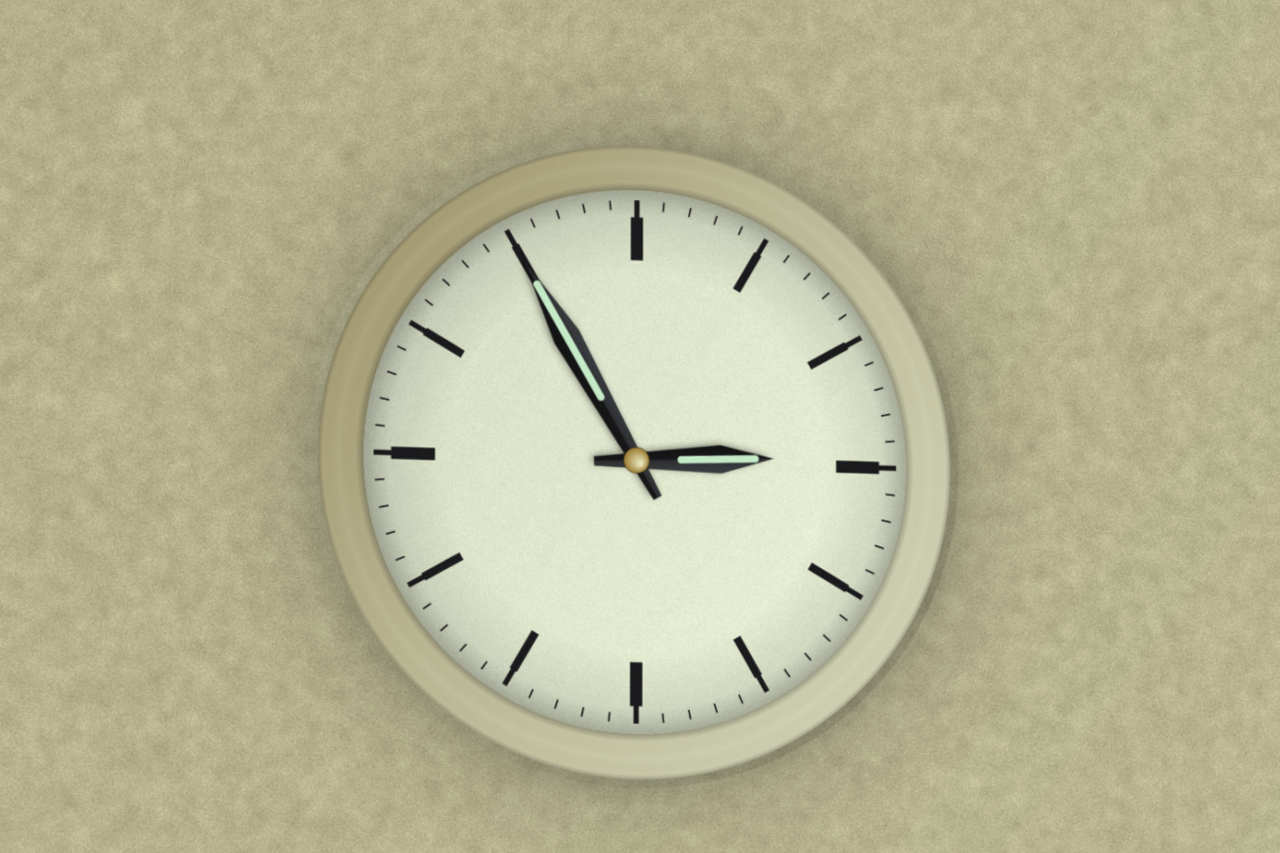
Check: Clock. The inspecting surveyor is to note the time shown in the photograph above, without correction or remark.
2:55
